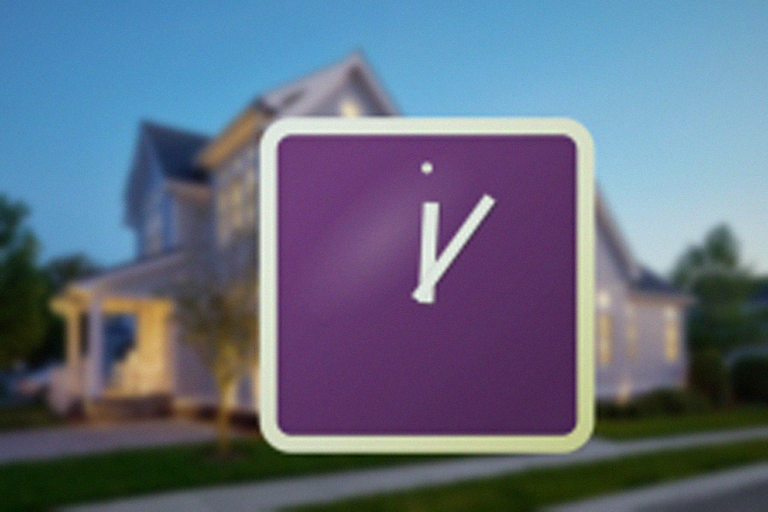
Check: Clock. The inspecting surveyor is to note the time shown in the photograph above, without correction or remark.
12:06
